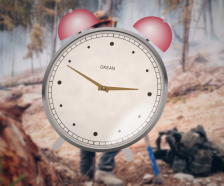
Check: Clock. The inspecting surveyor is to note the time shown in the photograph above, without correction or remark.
2:49
